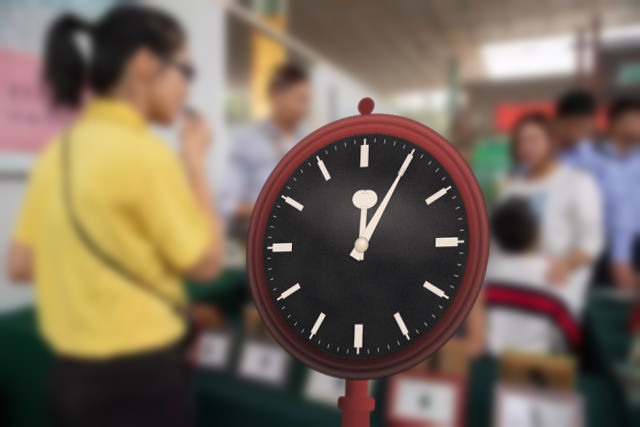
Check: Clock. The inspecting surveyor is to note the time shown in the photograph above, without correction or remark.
12:05
